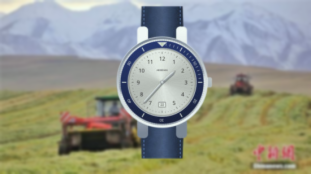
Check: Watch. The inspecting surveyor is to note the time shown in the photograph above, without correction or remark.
1:37
